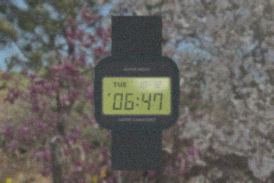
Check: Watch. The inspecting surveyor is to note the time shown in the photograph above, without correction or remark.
6:47
